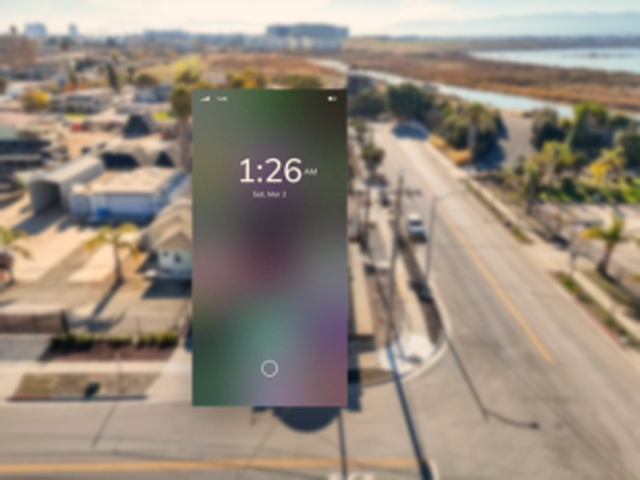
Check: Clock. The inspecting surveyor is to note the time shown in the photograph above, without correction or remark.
1:26
